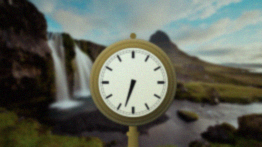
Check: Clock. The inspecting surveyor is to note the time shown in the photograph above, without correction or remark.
6:33
